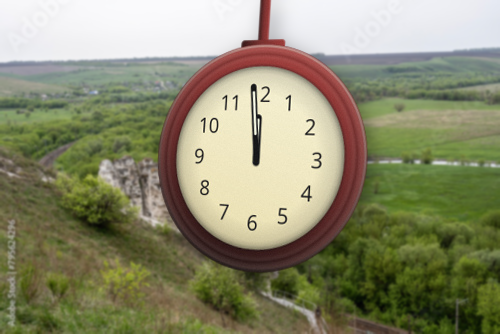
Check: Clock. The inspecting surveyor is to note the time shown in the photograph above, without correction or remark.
11:59
